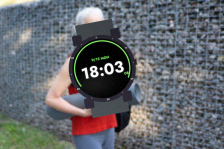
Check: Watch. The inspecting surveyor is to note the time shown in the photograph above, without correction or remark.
18:03
